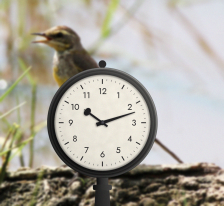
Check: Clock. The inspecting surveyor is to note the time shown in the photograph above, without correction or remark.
10:12
